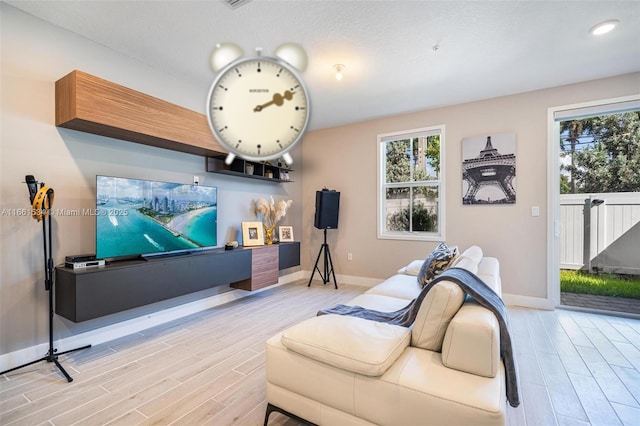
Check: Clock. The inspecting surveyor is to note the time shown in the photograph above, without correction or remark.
2:11
